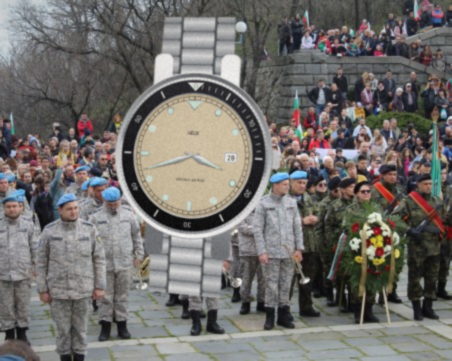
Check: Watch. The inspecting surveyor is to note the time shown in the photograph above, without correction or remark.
3:42
